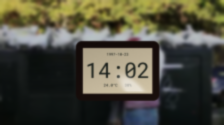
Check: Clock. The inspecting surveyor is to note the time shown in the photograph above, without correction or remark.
14:02
